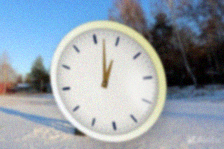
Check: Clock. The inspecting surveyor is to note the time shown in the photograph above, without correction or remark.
1:02
